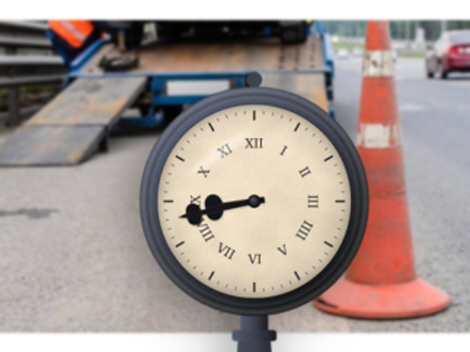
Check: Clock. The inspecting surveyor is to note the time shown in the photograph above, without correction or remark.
8:43
